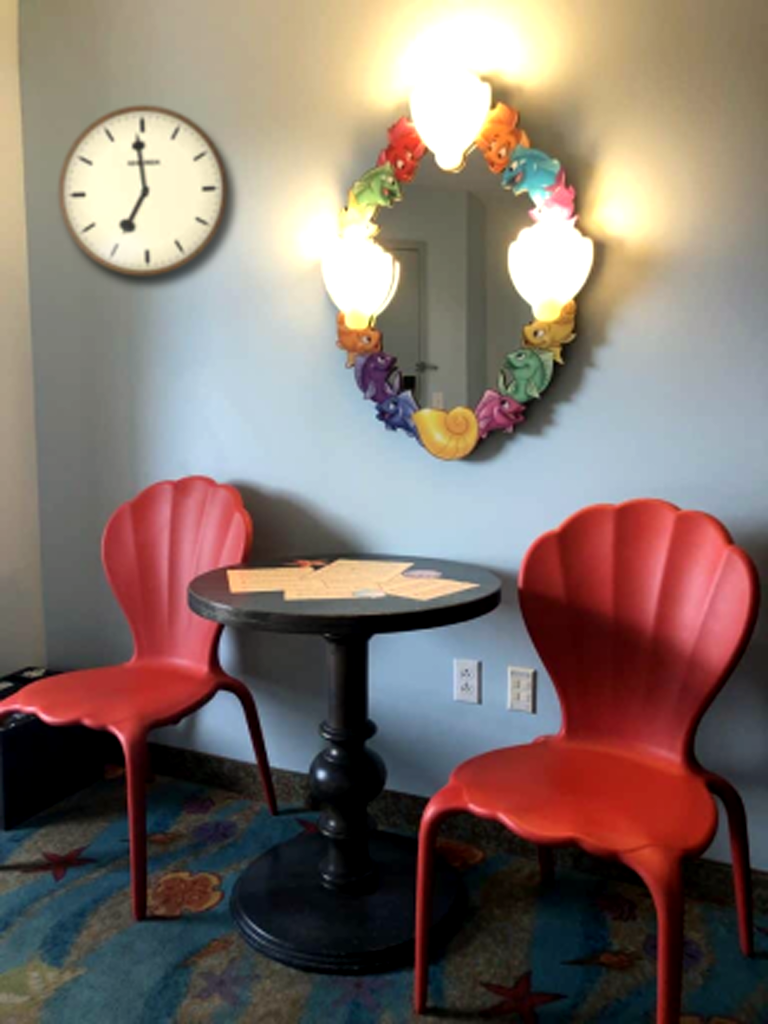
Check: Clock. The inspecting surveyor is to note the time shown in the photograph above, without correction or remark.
6:59
